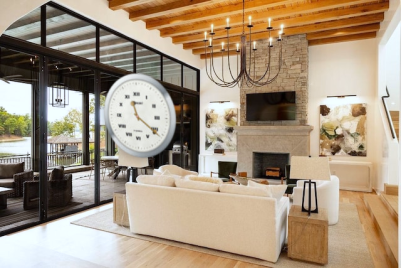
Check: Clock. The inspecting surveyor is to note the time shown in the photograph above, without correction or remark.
11:21
